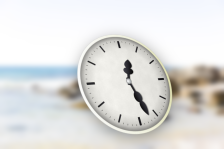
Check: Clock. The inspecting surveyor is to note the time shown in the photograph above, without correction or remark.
12:27
